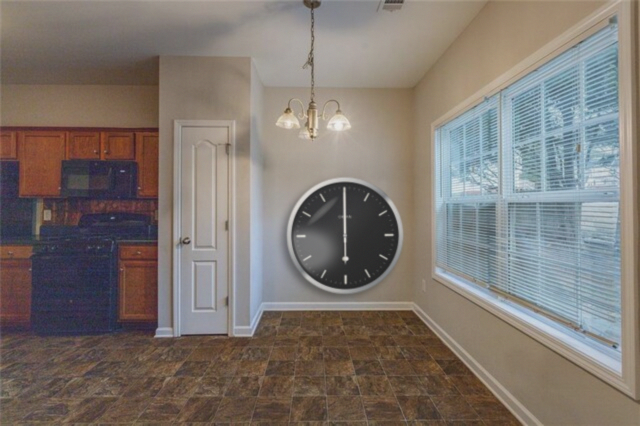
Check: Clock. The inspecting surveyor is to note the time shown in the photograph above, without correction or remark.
6:00
